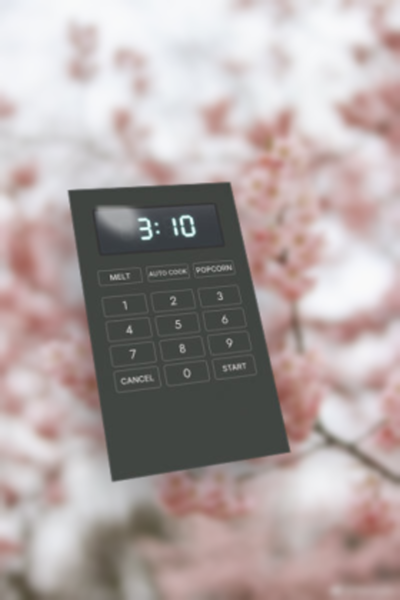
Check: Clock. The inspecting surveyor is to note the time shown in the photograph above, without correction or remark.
3:10
